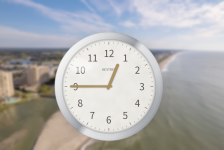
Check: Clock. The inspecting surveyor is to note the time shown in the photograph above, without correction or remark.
12:45
